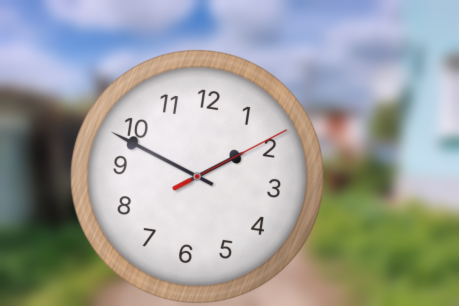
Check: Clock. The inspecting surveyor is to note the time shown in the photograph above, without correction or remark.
1:48:09
